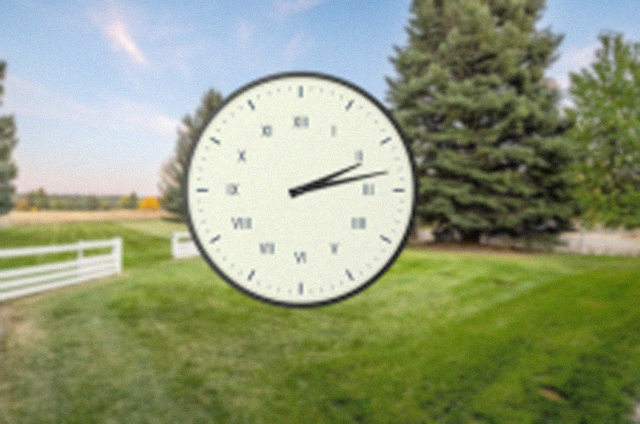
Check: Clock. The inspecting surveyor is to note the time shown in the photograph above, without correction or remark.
2:13
